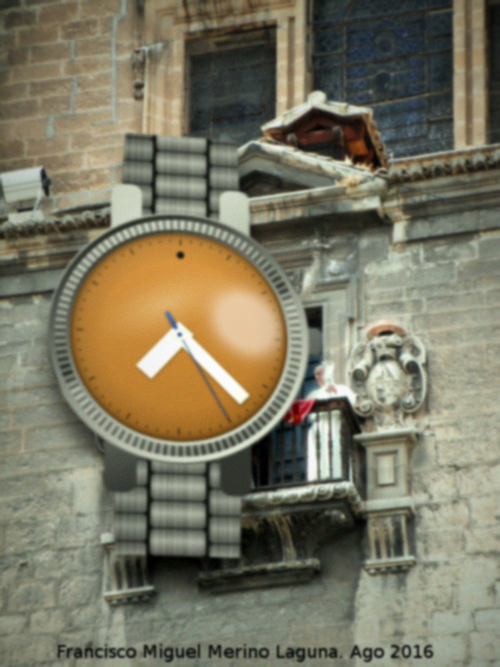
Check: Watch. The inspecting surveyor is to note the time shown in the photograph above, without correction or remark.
7:22:25
